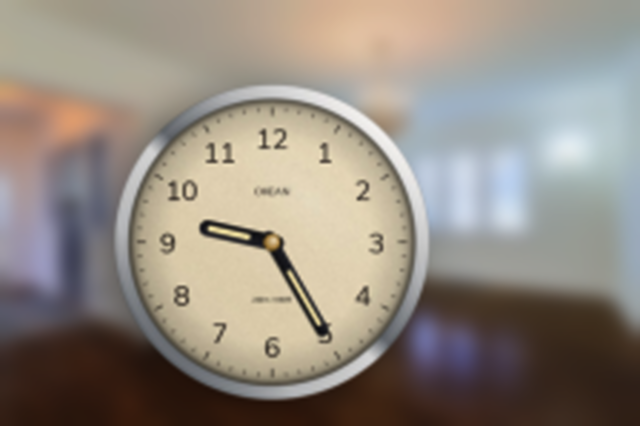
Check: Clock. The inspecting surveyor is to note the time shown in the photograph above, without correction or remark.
9:25
